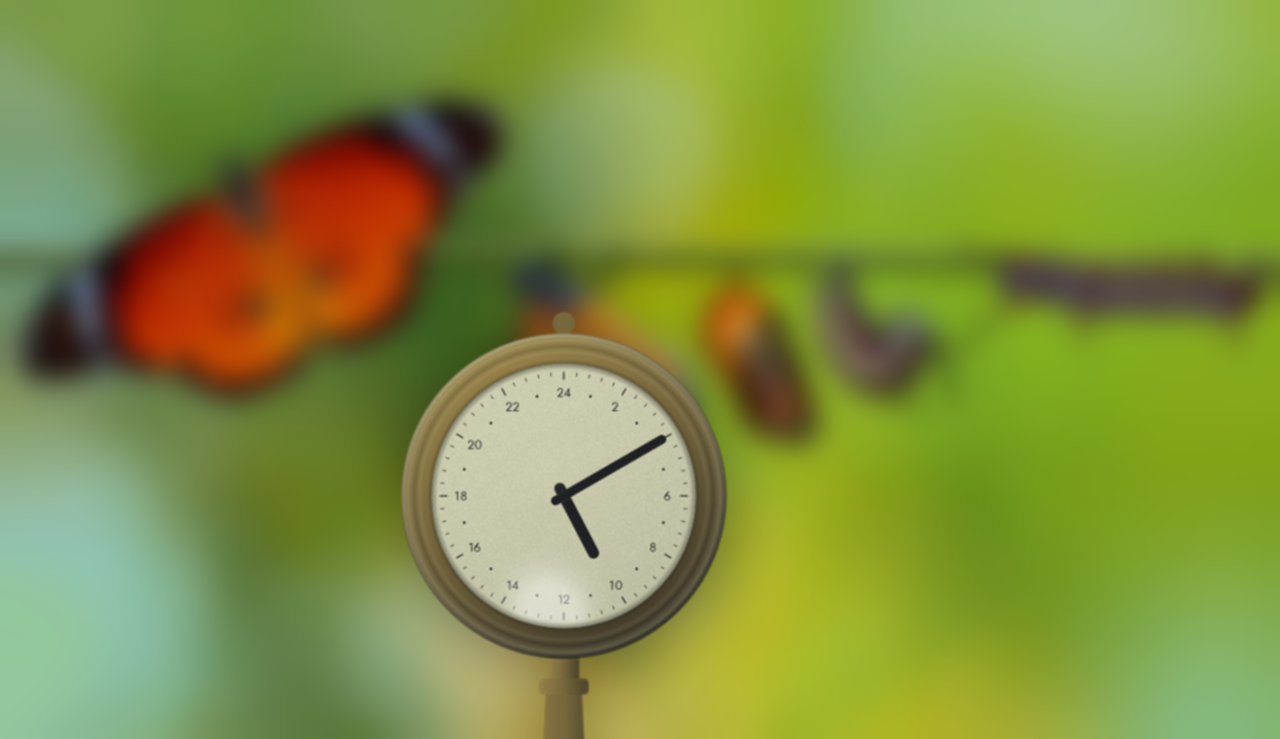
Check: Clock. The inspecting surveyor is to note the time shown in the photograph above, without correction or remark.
10:10
